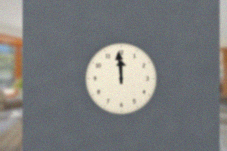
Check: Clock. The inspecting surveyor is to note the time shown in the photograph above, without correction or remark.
11:59
